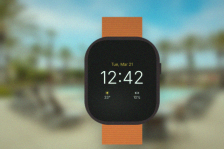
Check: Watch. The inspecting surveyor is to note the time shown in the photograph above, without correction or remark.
12:42
